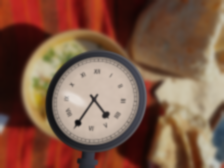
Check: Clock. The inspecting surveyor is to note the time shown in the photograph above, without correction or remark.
4:35
